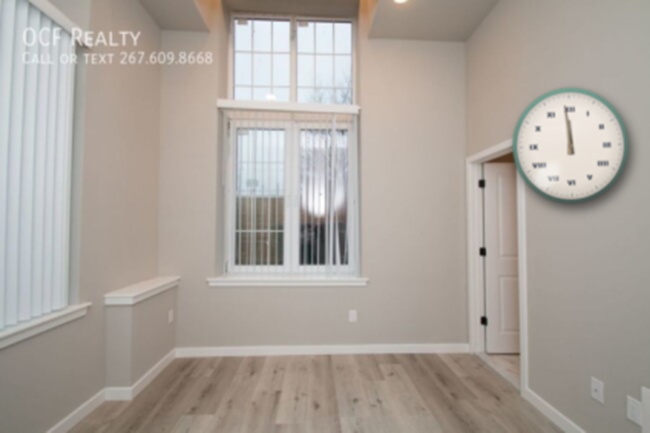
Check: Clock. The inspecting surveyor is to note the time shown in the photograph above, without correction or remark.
11:59
